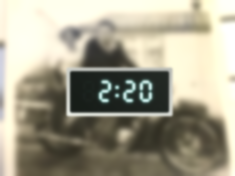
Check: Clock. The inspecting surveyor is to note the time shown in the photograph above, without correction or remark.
2:20
